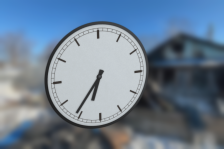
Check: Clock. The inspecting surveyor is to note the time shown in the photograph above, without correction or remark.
6:36
